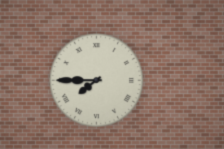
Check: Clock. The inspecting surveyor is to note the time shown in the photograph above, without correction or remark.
7:45
